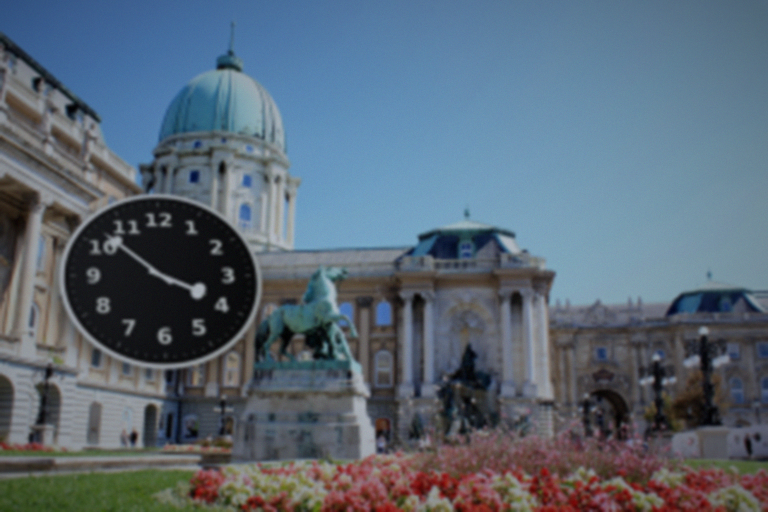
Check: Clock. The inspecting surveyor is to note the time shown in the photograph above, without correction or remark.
3:52
